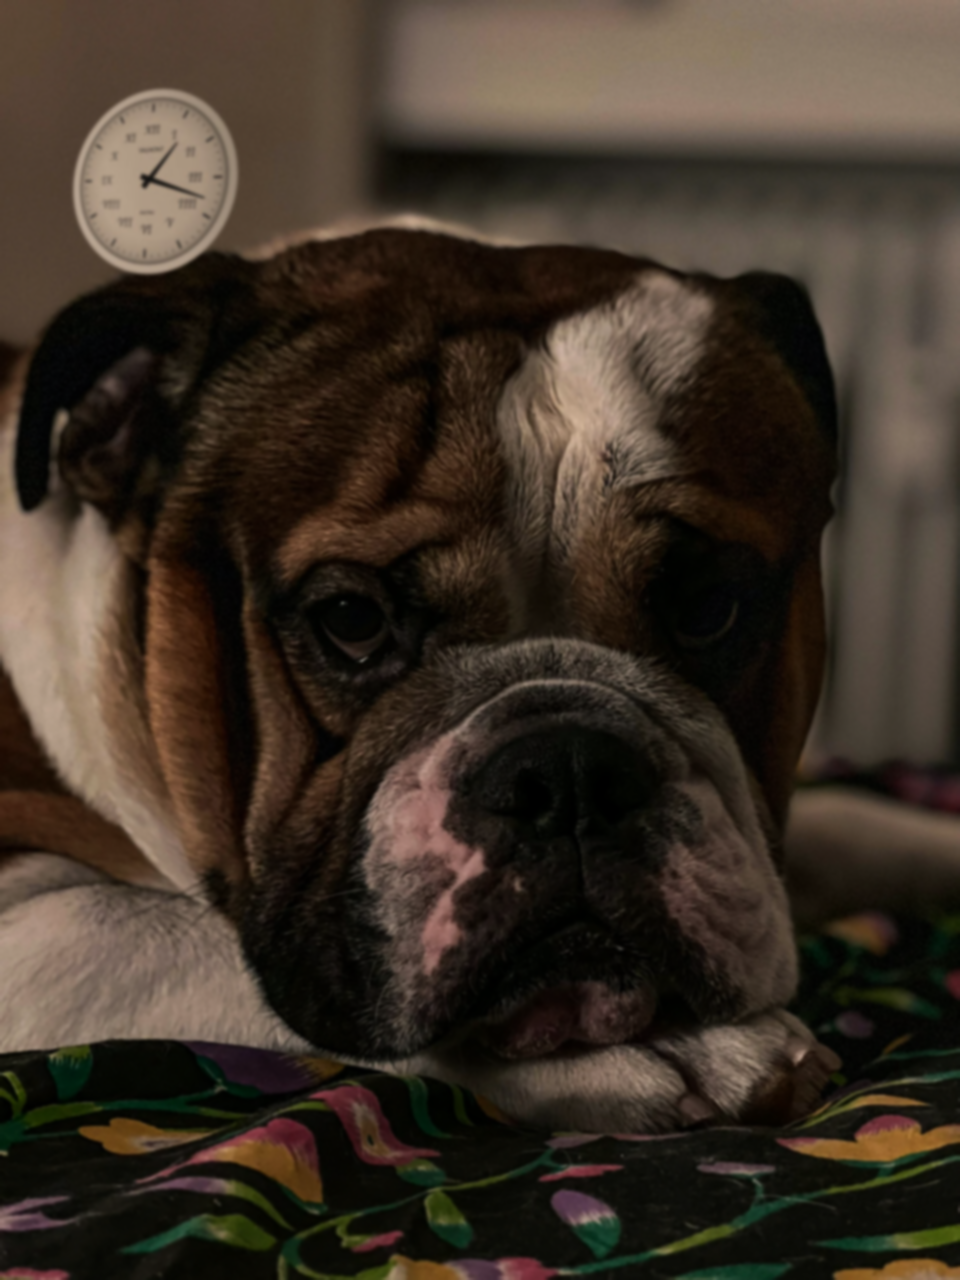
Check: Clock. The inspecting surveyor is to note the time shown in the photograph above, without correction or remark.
1:18
